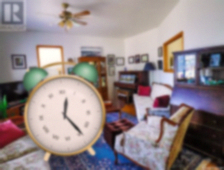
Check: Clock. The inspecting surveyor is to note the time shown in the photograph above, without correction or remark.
12:24
